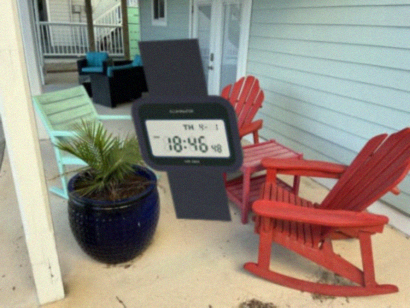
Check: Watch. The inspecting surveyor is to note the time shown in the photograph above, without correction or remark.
18:46
